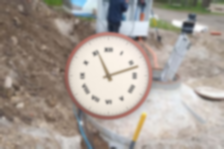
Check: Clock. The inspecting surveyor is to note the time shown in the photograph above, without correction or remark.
11:12
